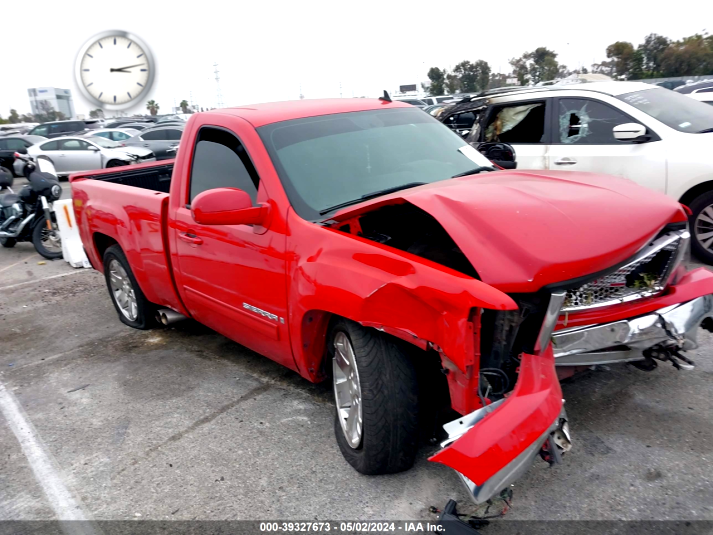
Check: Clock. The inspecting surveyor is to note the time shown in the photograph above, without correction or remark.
3:13
